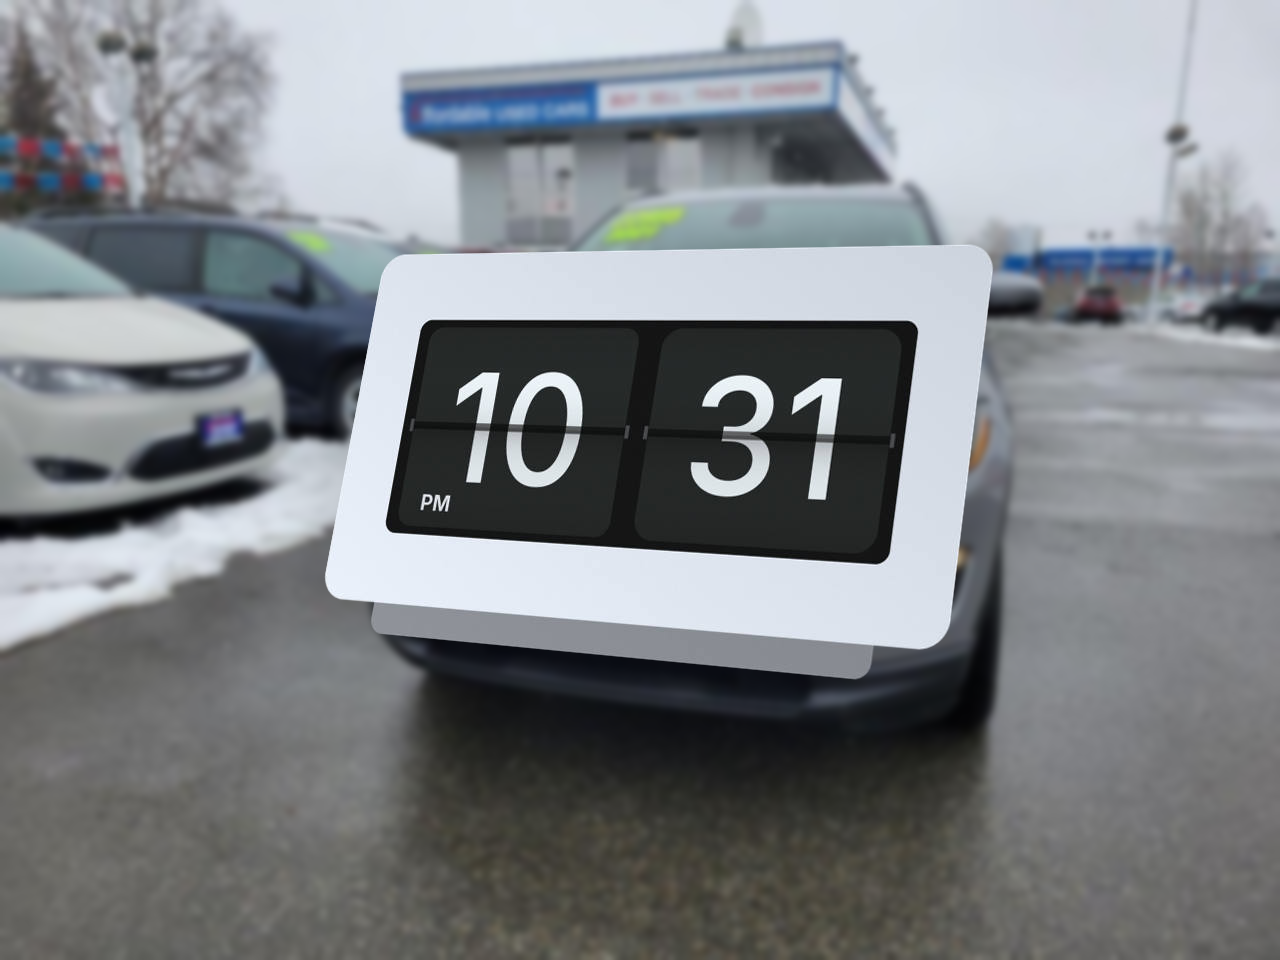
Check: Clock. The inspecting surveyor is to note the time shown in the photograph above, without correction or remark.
10:31
